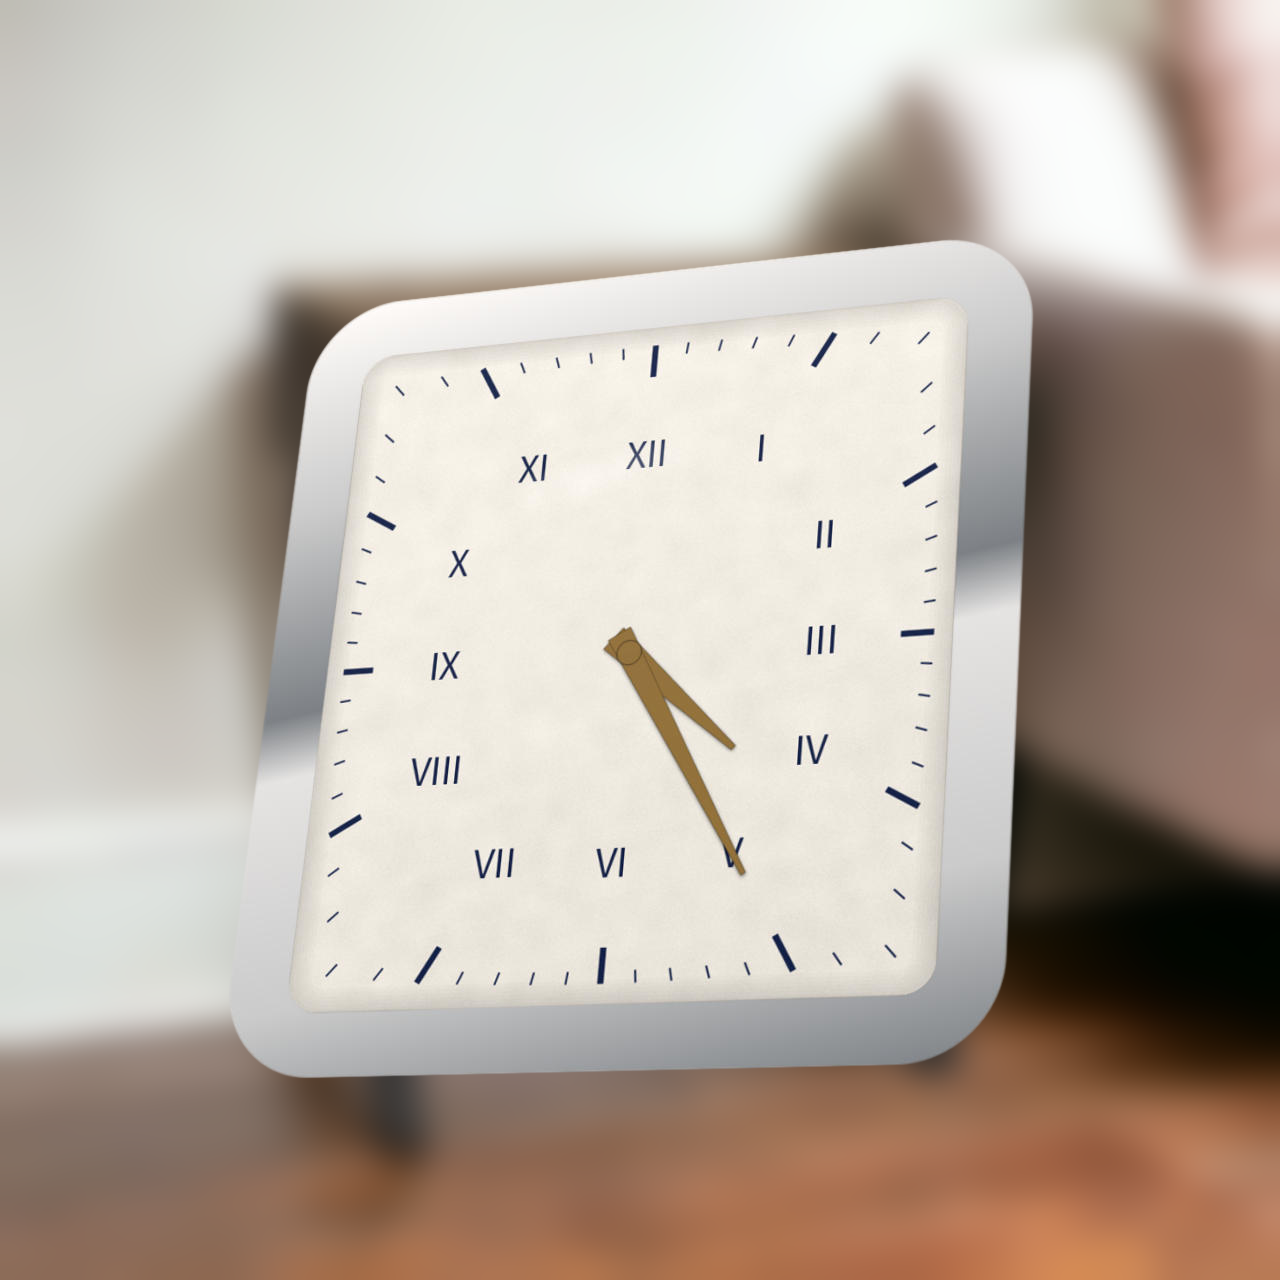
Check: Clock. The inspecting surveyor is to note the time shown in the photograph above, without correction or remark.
4:25
